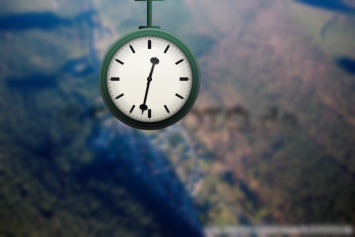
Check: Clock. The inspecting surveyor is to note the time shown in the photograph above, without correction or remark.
12:32
